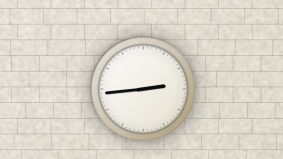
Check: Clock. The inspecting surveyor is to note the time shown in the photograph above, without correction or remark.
2:44
